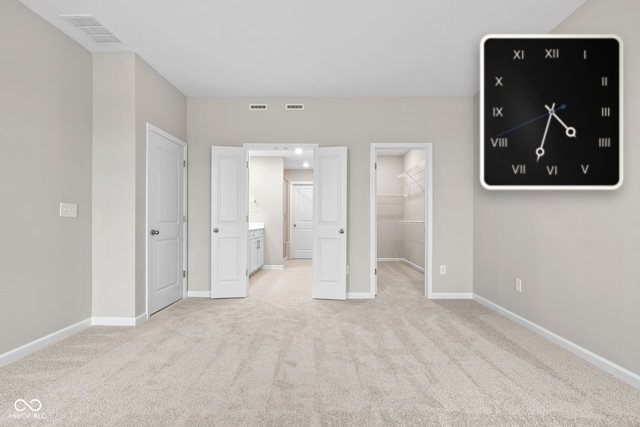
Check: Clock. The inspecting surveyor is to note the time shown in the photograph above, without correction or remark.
4:32:41
